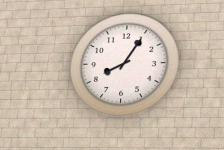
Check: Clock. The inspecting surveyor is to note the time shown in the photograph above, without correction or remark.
8:05
